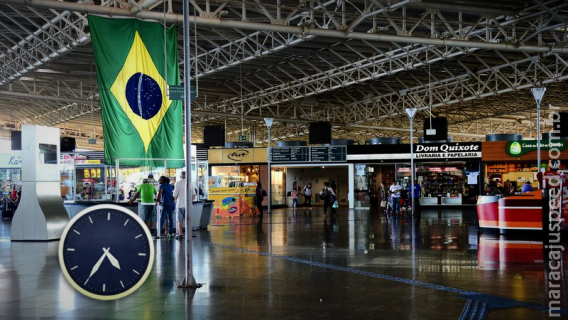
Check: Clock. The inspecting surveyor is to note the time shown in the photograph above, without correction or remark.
4:35
